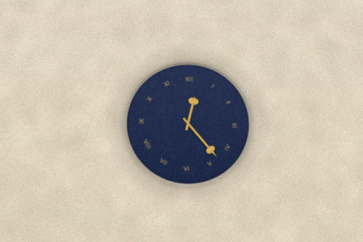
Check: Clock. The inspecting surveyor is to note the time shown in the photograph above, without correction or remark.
12:23
